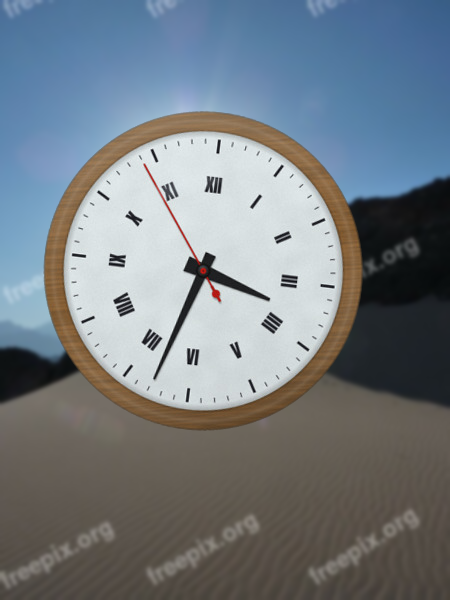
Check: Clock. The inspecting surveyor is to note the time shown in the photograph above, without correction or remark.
3:32:54
